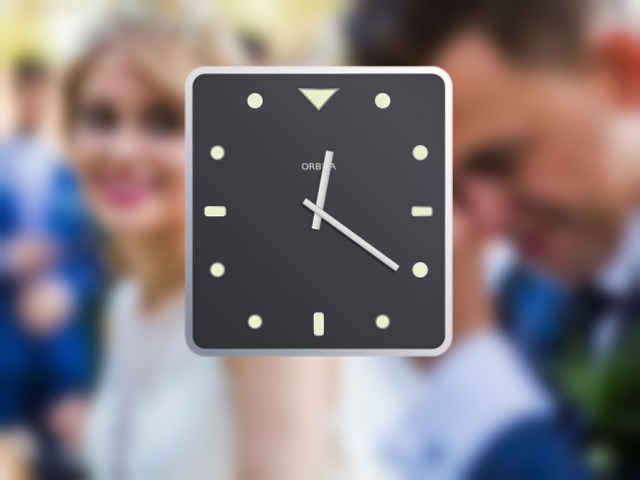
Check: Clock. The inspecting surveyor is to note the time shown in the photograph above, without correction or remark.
12:21
